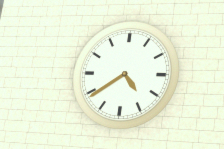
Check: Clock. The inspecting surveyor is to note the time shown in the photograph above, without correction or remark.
4:39
